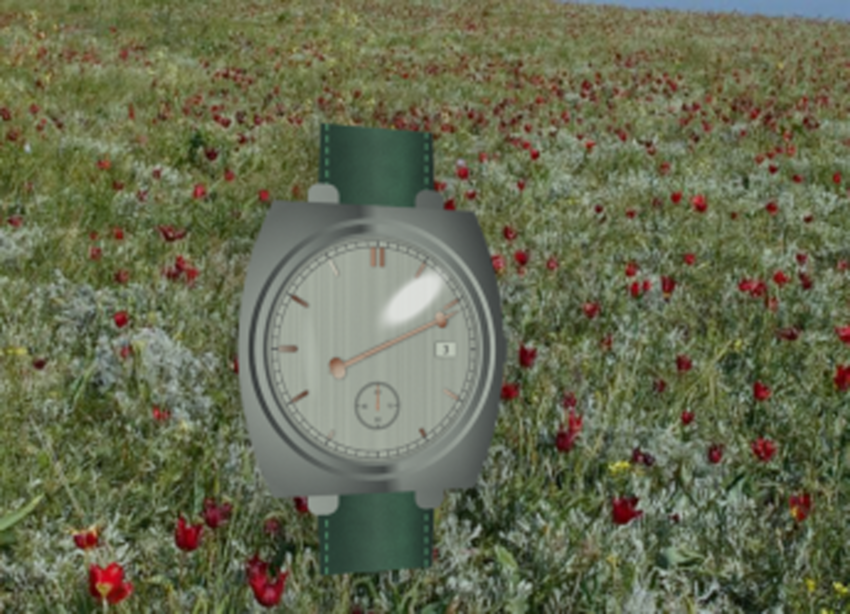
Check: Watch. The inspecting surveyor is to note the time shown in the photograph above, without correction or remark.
8:11
